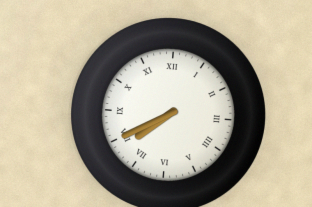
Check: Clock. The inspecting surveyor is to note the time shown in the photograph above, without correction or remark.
7:40
